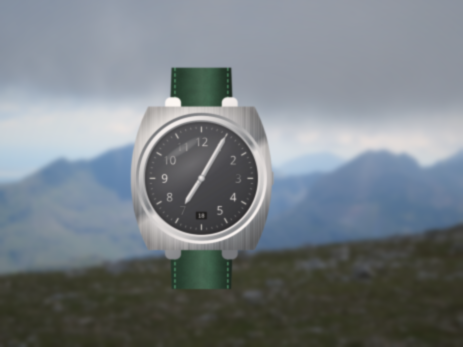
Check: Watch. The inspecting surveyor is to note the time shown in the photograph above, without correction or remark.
7:05
